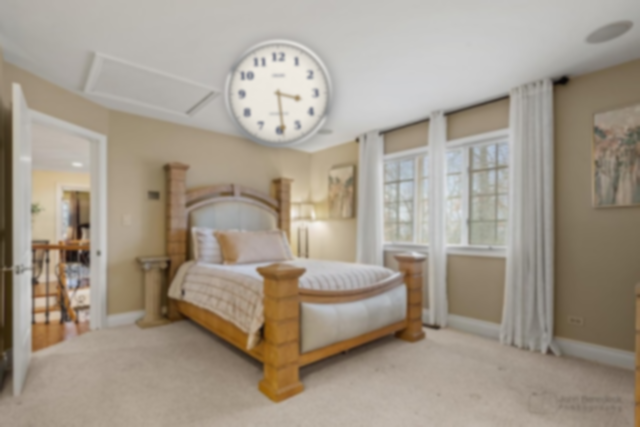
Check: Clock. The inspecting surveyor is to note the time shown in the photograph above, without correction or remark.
3:29
